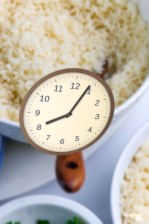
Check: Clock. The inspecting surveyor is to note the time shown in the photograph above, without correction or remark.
8:04
